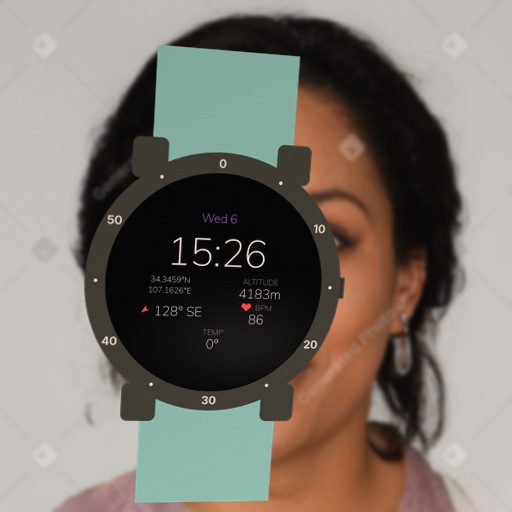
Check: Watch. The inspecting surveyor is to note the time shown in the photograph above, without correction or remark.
15:26
